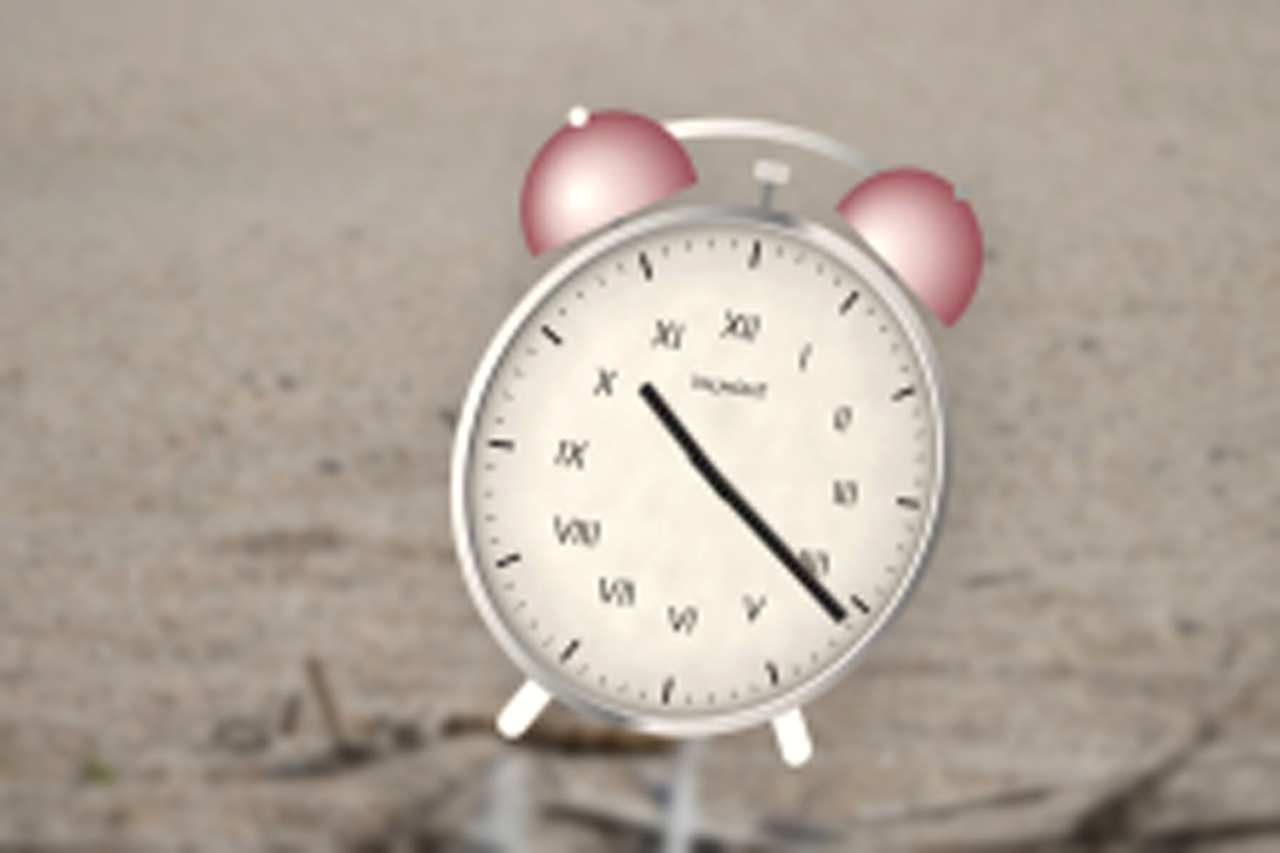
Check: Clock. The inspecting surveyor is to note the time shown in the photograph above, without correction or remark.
10:21
